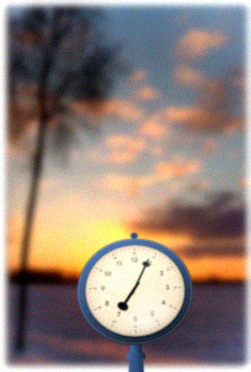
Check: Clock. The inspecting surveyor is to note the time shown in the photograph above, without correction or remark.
7:04
